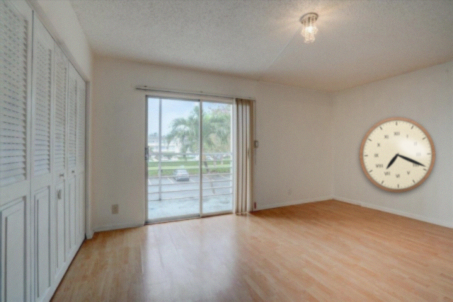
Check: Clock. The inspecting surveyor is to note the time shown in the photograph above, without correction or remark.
7:19
